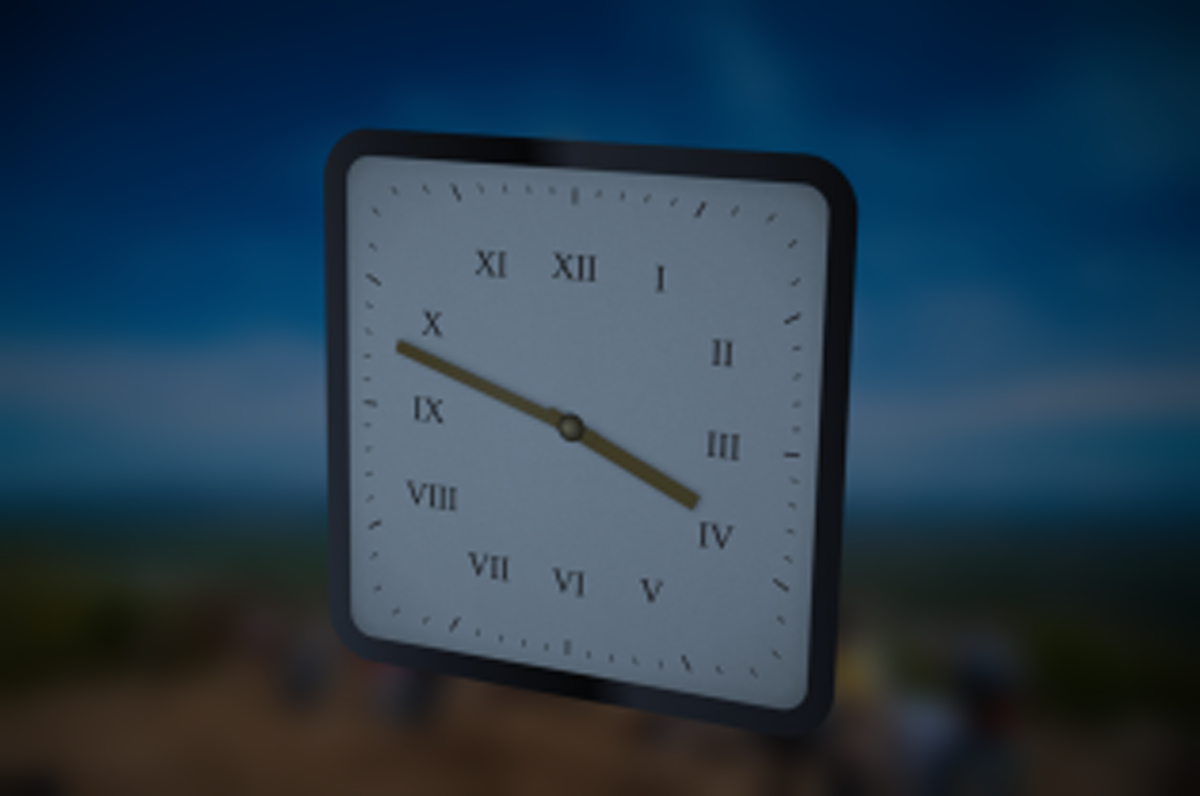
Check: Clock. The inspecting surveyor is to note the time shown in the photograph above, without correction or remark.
3:48
